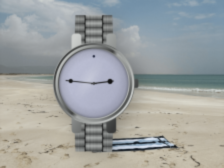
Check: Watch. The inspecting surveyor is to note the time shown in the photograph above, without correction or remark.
2:46
